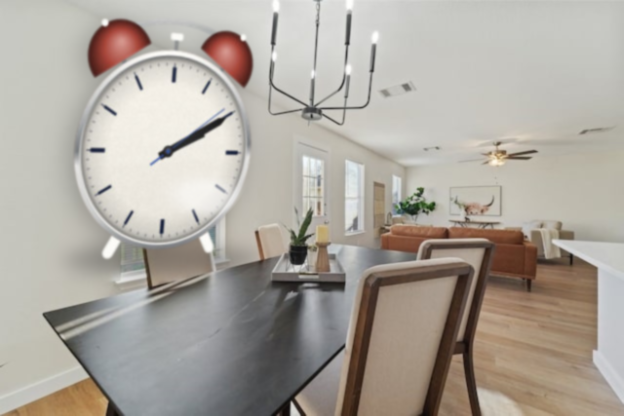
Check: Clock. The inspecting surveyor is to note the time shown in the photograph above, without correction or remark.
2:10:09
